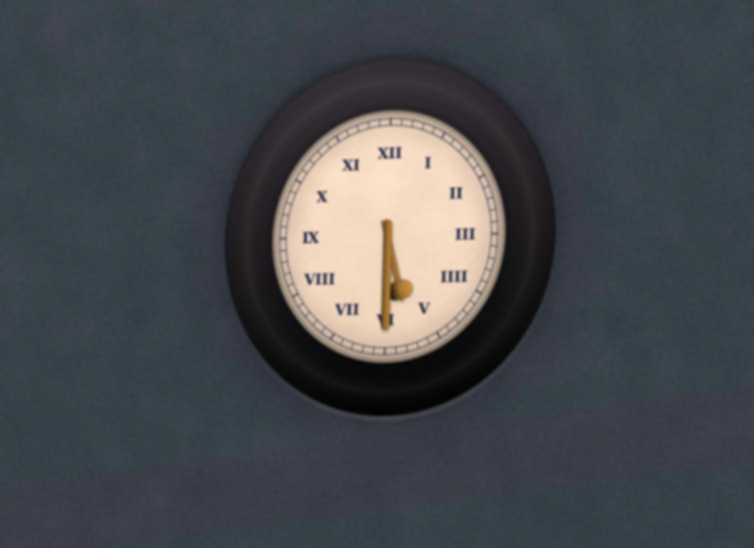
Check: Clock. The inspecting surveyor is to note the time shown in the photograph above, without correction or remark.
5:30
